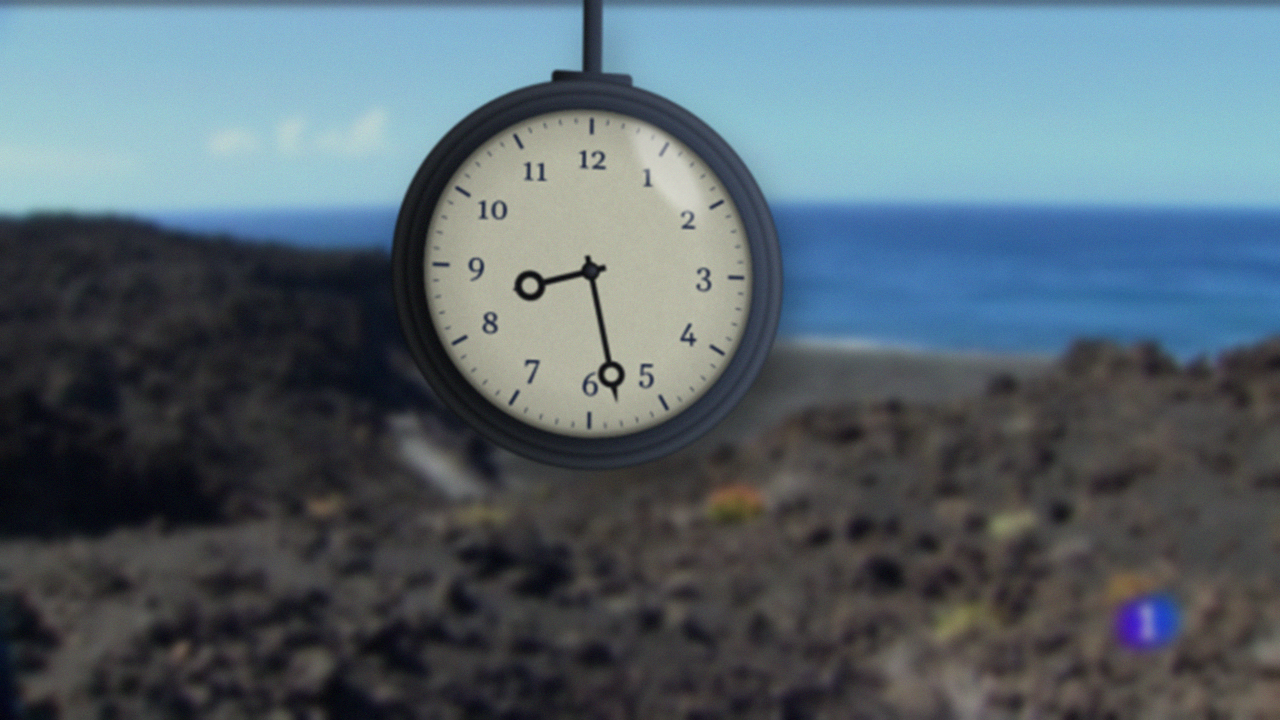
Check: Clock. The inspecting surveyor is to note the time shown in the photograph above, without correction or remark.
8:28
